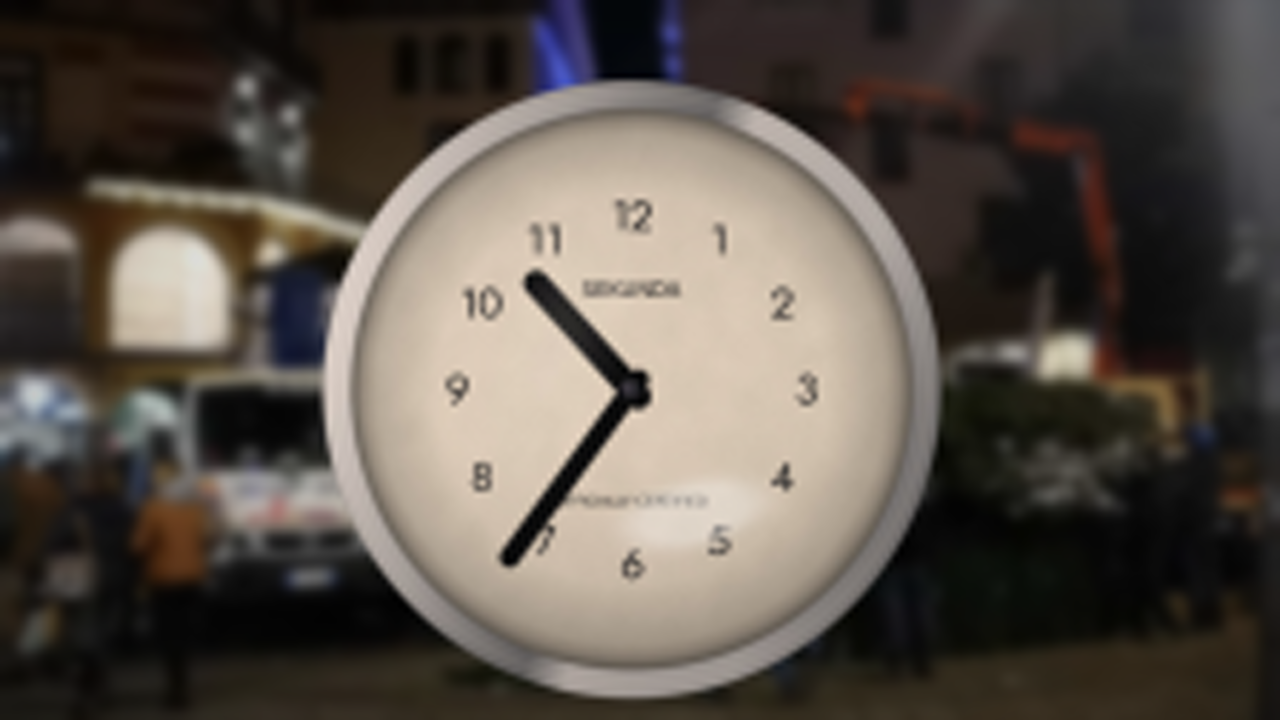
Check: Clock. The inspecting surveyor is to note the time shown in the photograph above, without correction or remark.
10:36
